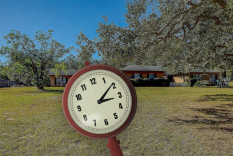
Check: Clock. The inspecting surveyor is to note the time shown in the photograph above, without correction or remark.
3:09
